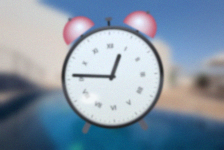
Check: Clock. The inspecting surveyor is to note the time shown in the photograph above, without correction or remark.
12:46
